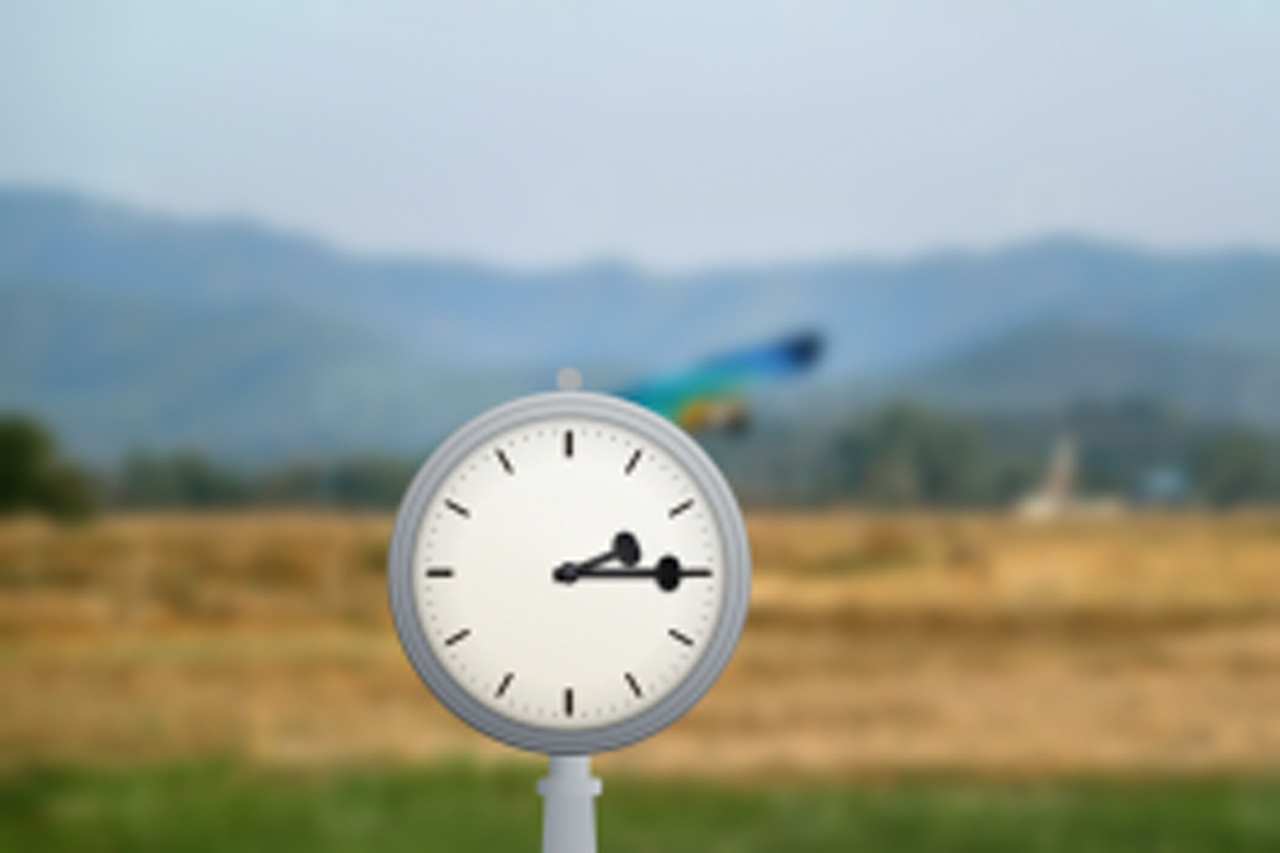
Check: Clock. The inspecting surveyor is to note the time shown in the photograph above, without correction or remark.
2:15
